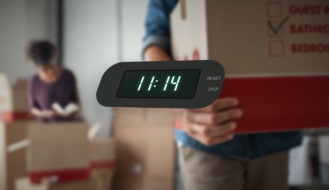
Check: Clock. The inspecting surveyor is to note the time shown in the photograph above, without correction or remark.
11:14
